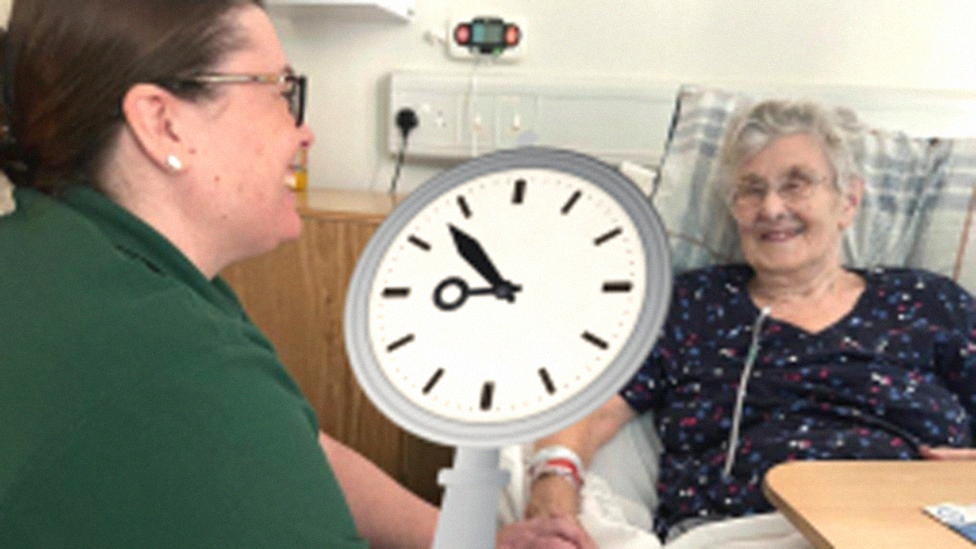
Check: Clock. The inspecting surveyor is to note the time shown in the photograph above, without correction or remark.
8:53
